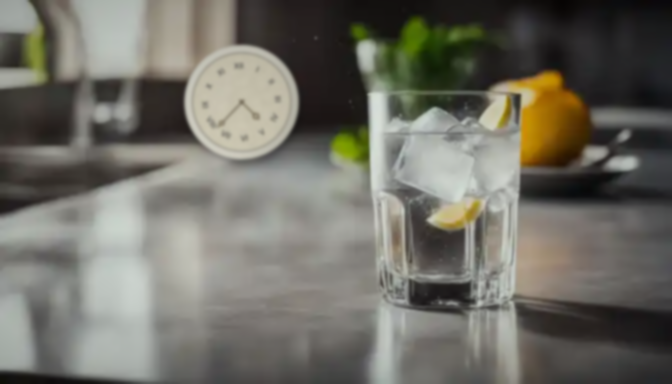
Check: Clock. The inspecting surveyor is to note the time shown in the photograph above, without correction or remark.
4:38
